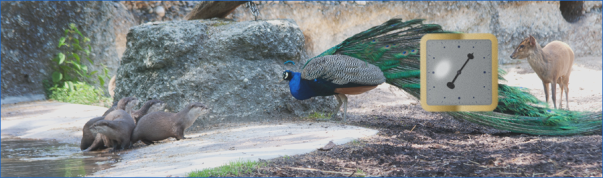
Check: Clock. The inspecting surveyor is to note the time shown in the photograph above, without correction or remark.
7:06
